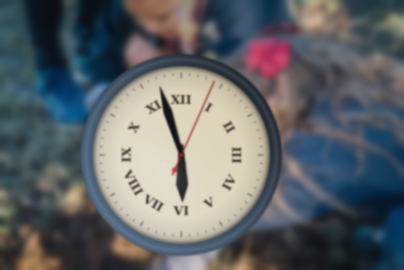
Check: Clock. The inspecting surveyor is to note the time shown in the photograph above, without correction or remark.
5:57:04
